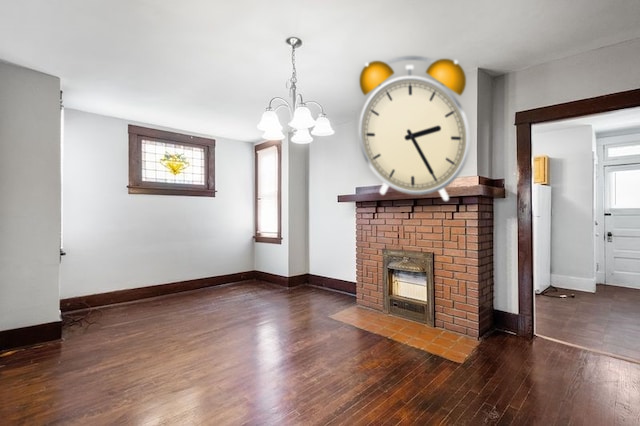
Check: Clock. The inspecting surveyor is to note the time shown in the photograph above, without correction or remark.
2:25
